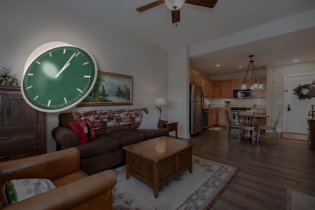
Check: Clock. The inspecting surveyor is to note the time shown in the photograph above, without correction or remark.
1:04
